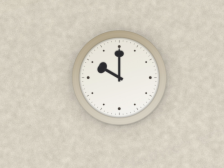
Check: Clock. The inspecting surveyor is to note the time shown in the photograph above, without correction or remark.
10:00
